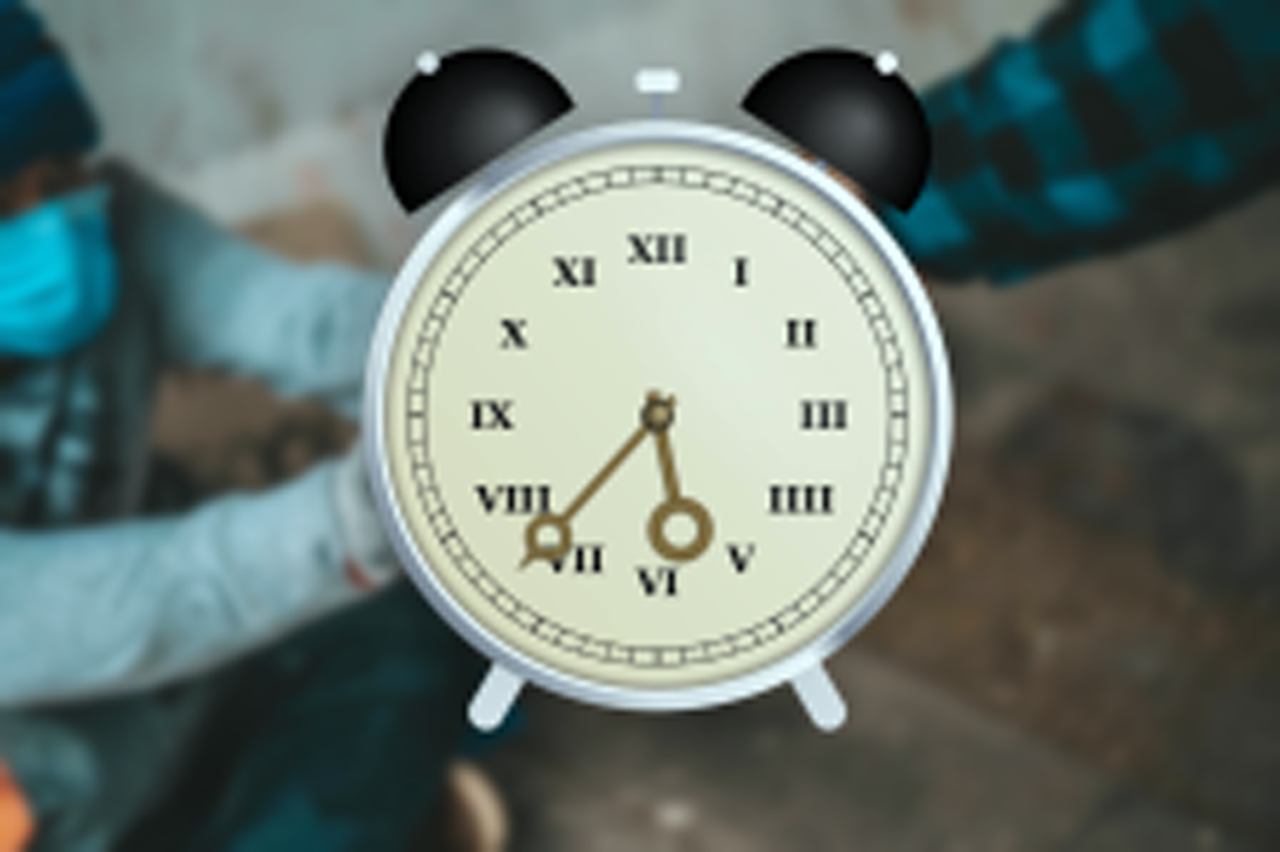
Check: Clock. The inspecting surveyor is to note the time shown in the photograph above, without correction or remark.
5:37
